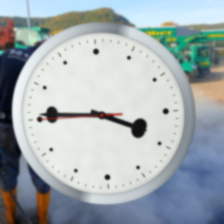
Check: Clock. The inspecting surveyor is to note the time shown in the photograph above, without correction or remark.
3:45:45
